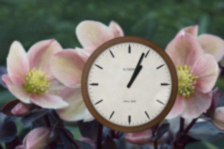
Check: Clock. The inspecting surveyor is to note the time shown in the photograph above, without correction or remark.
1:04
